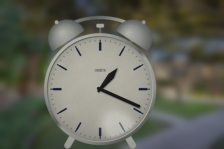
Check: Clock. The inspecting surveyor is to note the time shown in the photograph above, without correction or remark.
1:19
